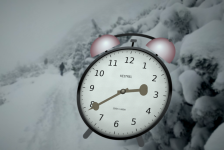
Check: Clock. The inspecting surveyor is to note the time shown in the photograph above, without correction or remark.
2:39
